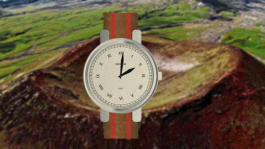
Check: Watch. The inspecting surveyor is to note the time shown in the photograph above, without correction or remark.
2:01
